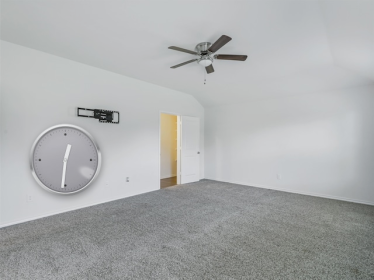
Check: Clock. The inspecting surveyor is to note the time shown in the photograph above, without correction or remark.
12:31
